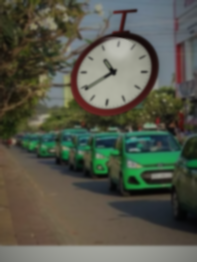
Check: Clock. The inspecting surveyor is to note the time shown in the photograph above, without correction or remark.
10:39
